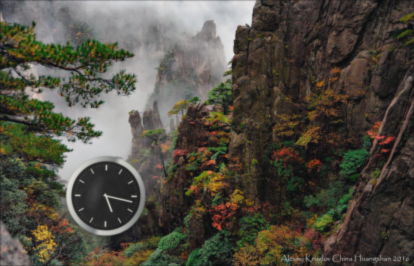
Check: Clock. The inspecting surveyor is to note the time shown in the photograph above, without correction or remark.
5:17
